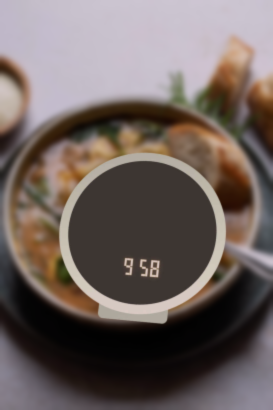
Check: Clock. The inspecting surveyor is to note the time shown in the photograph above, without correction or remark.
9:58
